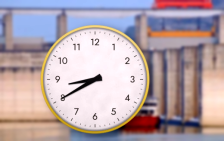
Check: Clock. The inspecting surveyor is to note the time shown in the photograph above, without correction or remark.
8:40
